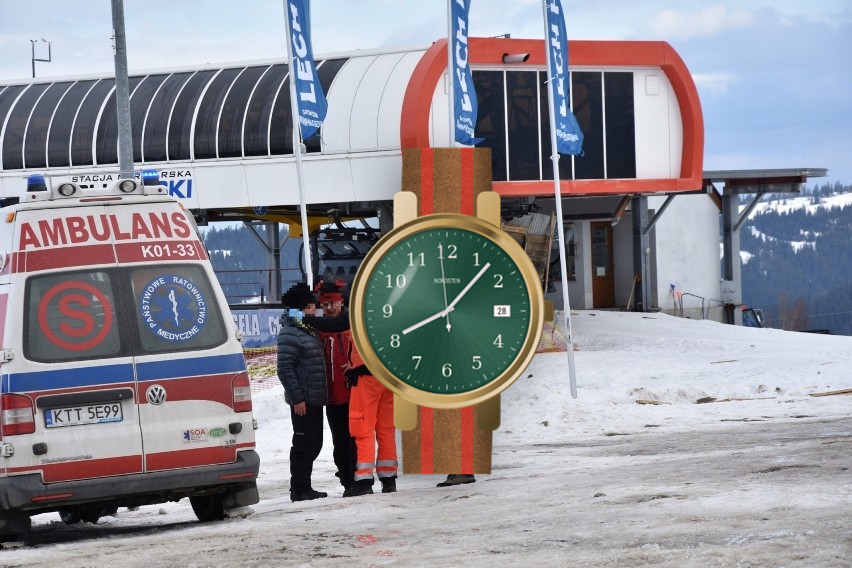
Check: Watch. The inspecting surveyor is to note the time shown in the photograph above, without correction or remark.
8:06:59
